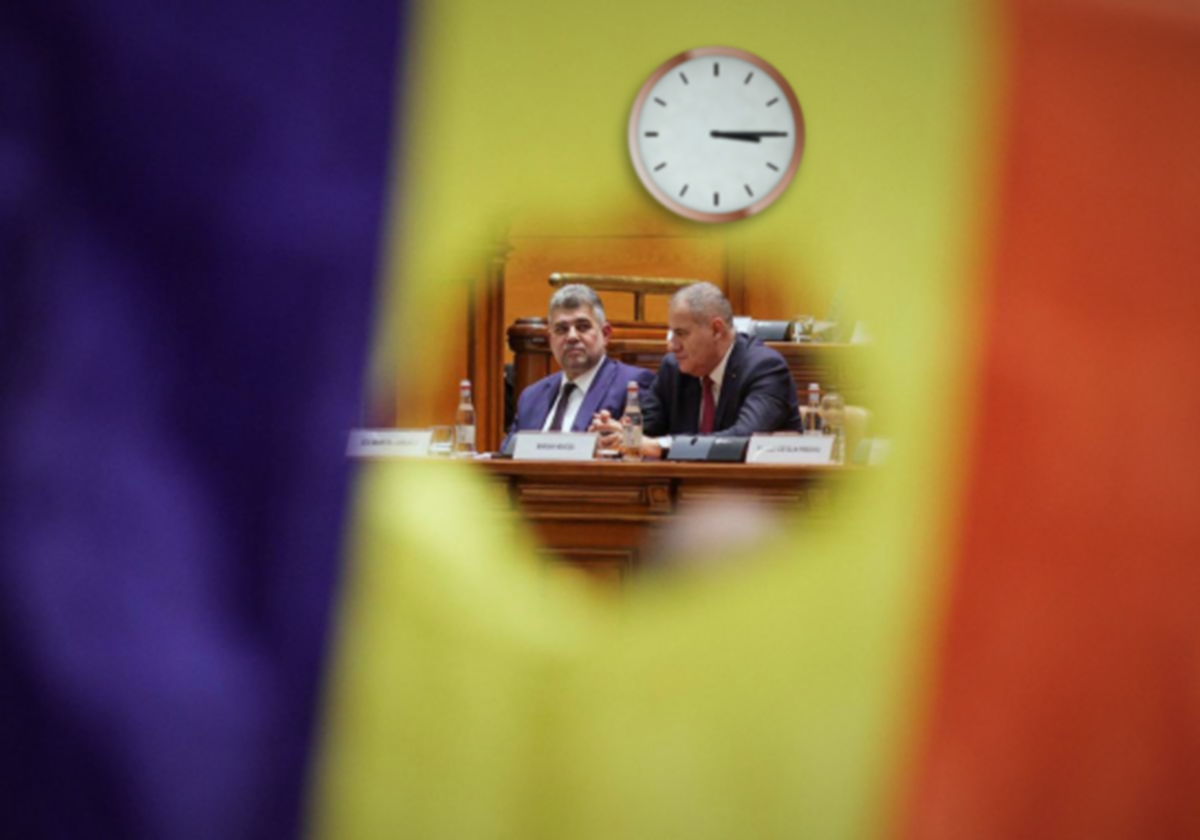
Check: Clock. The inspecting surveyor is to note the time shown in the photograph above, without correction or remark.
3:15
